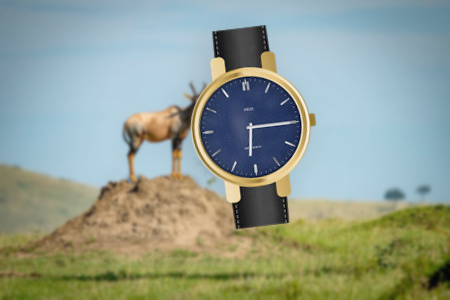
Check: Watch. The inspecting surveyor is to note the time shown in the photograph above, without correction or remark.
6:15
